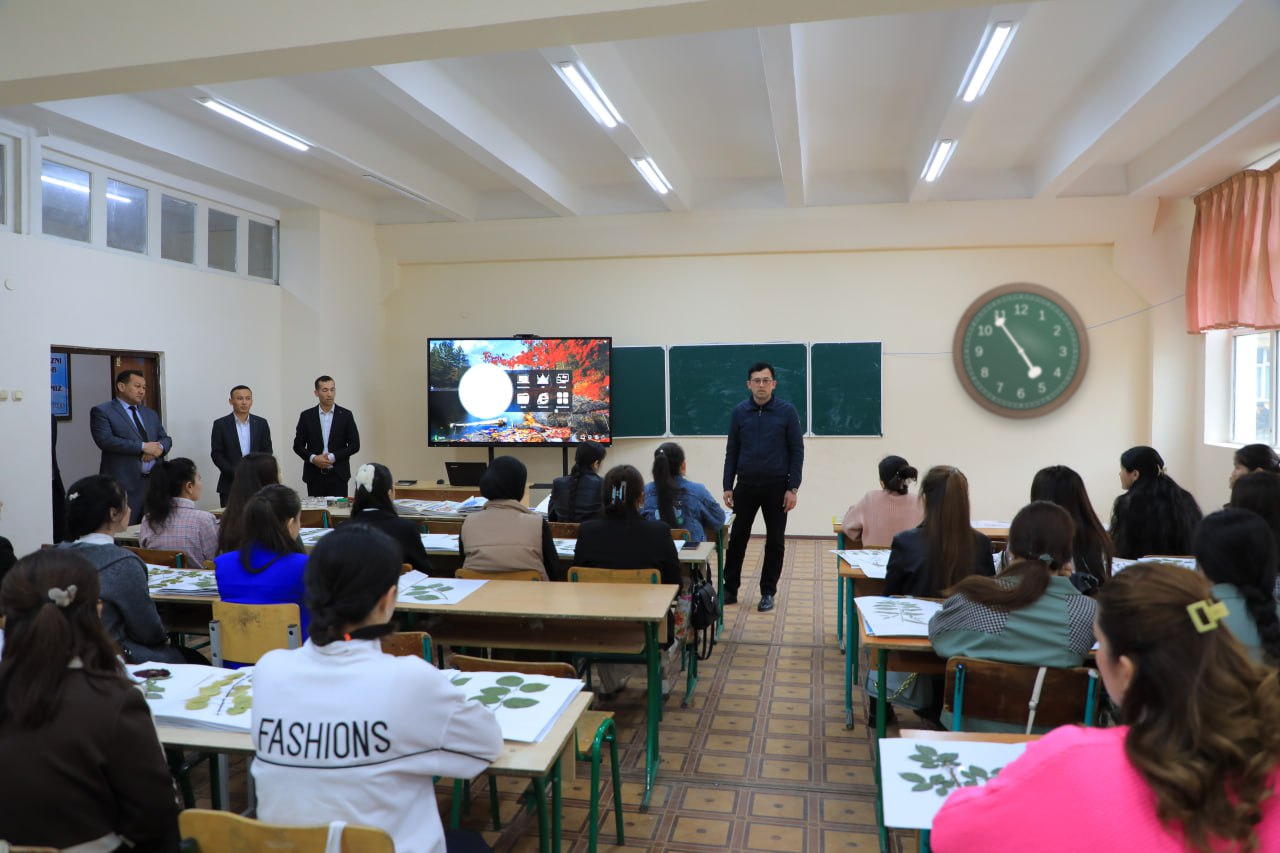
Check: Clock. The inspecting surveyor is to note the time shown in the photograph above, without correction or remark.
4:54
